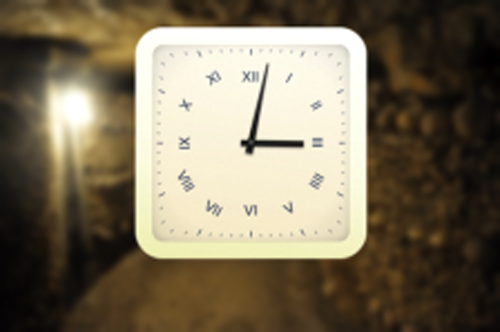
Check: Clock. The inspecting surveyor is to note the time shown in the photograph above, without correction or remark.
3:02
